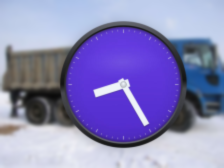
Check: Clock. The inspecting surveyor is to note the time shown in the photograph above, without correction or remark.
8:25
